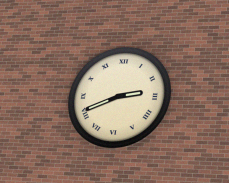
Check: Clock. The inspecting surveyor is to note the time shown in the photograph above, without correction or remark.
2:41
